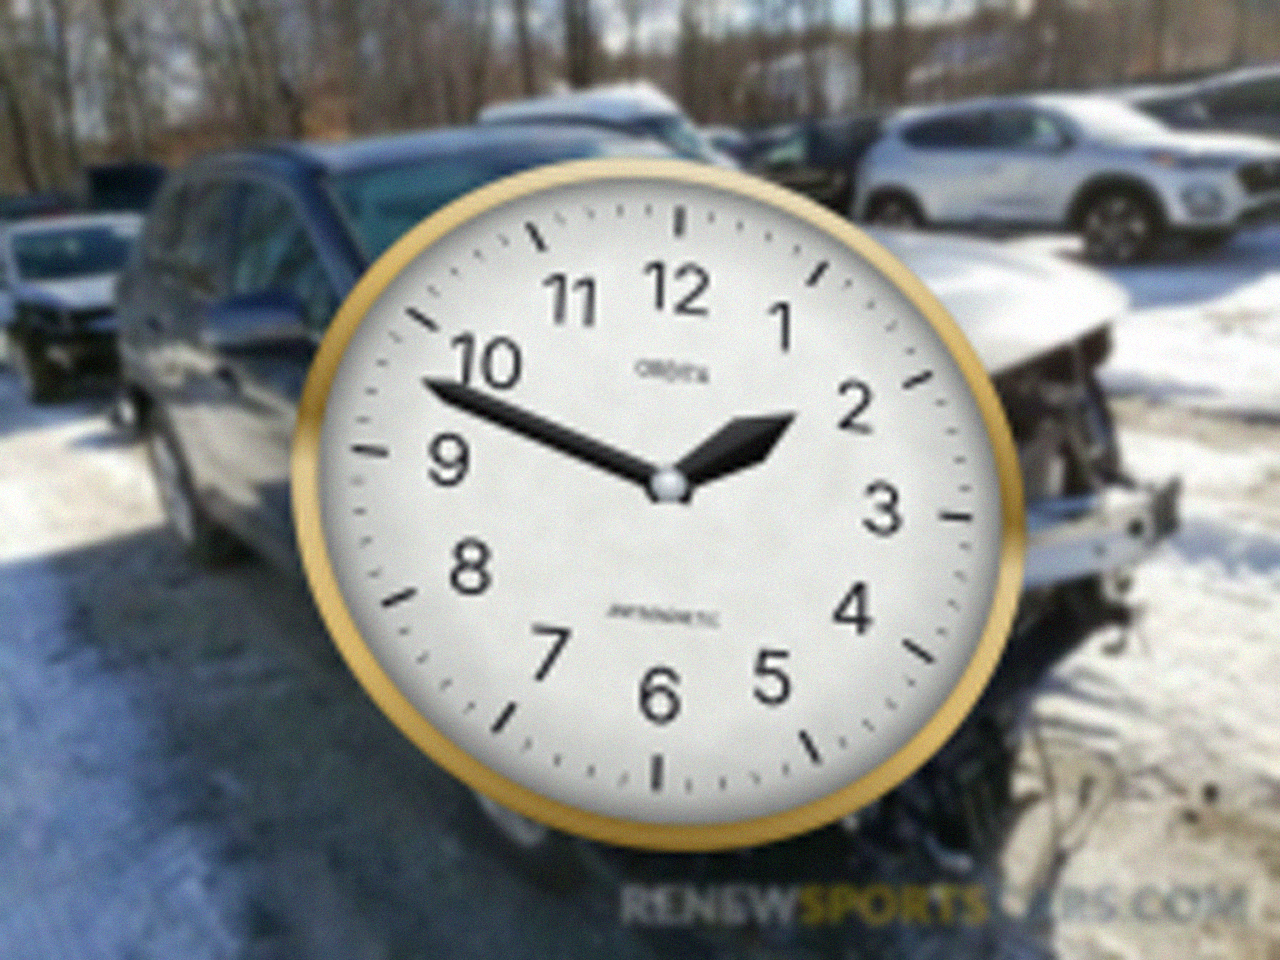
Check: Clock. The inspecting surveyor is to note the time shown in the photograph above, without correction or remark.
1:48
